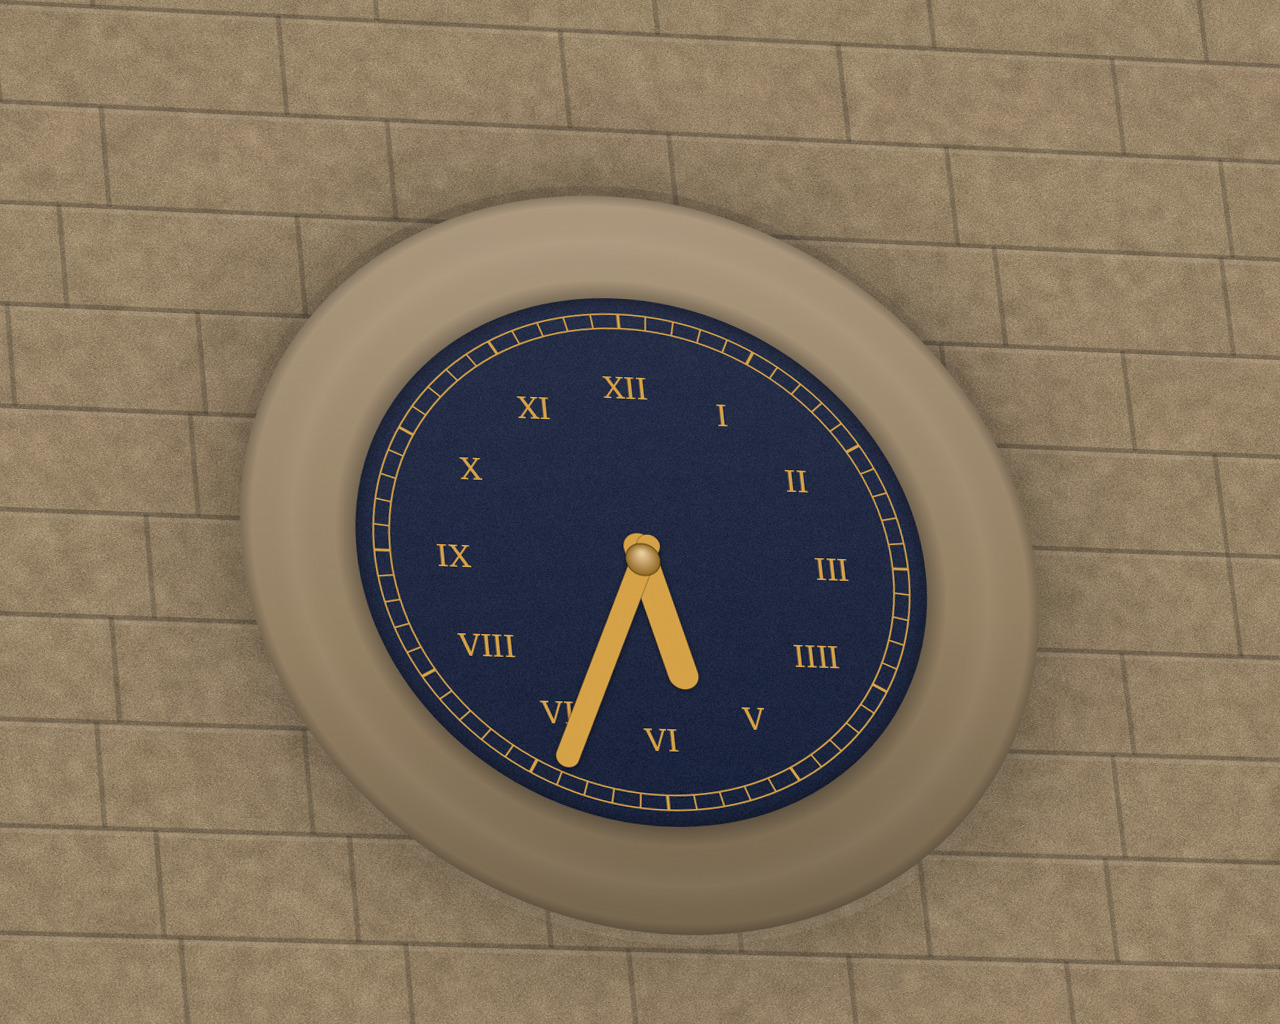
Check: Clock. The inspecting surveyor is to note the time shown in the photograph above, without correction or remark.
5:34
